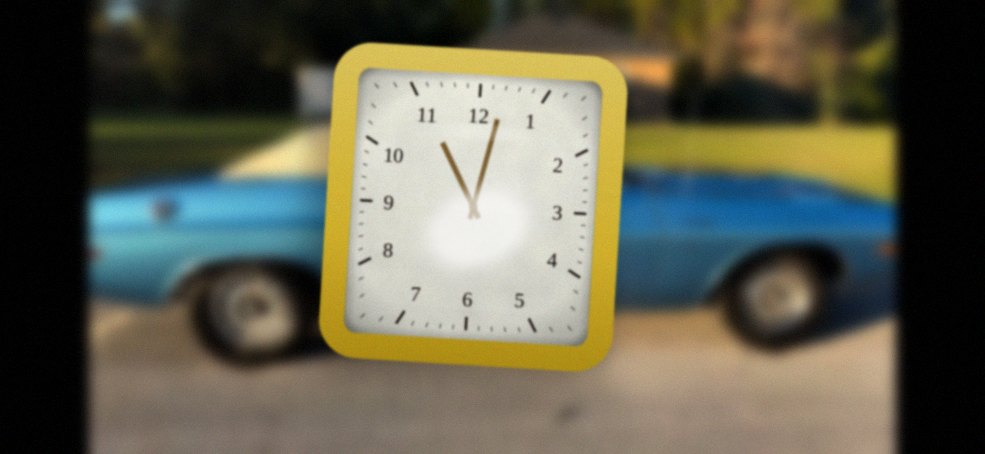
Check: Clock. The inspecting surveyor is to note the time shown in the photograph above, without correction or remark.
11:02
